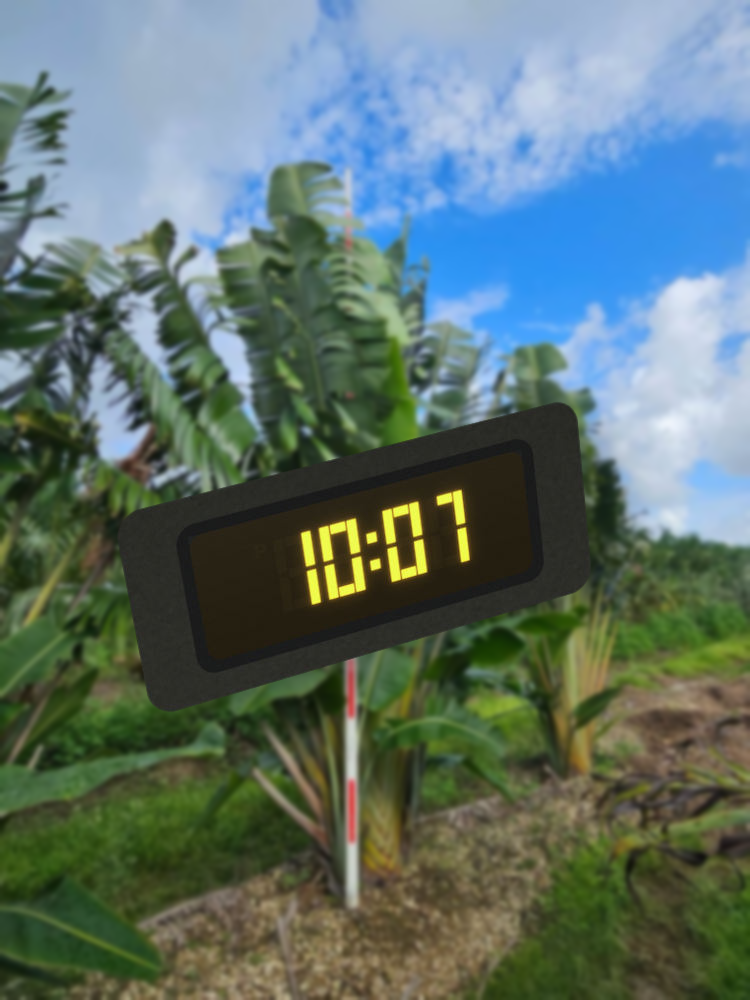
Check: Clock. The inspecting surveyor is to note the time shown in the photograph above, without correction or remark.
10:07
